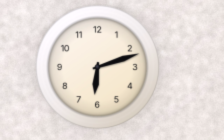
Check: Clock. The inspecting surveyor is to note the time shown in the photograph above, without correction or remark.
6:12
